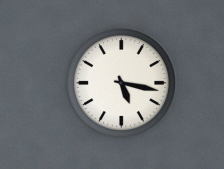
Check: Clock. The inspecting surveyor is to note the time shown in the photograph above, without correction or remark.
5:17
